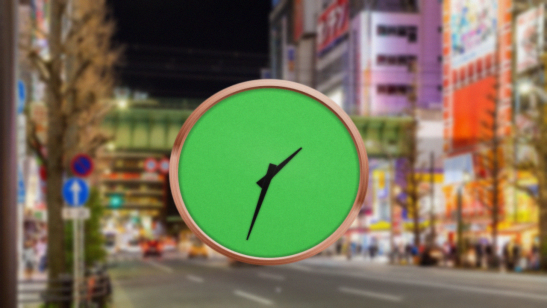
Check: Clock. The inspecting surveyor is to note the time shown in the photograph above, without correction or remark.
1:33
